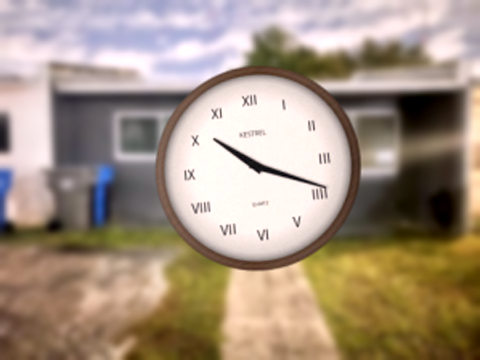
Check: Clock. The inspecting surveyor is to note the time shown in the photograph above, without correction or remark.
10:19
